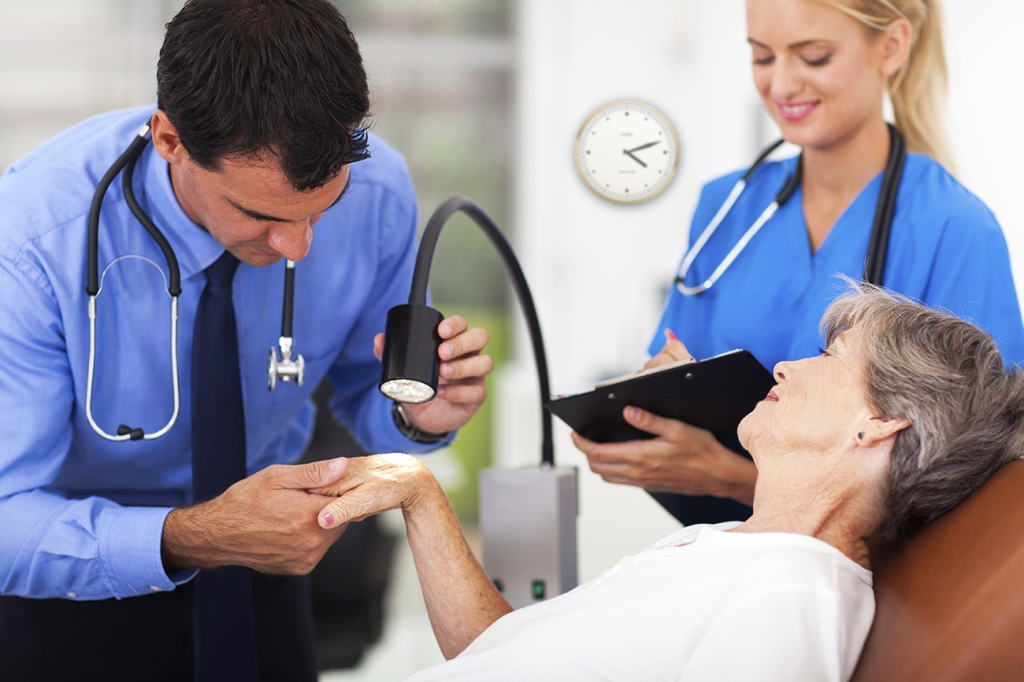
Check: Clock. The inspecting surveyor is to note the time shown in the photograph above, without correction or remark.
4:12
